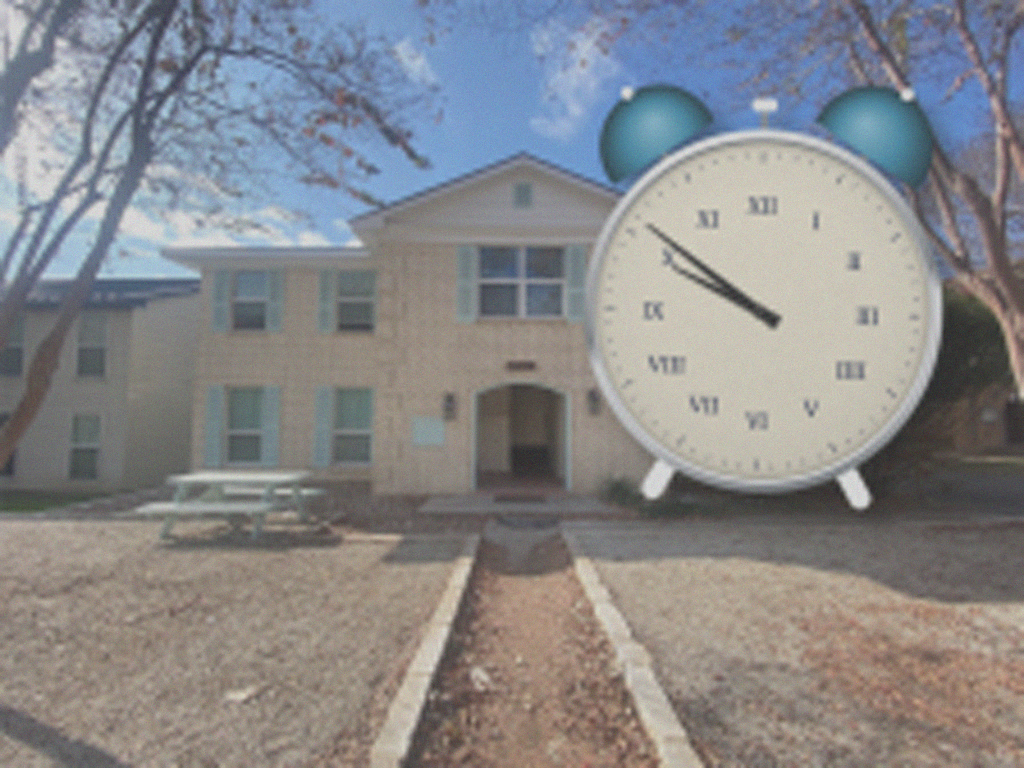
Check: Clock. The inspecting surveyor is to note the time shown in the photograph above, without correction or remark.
9:51
